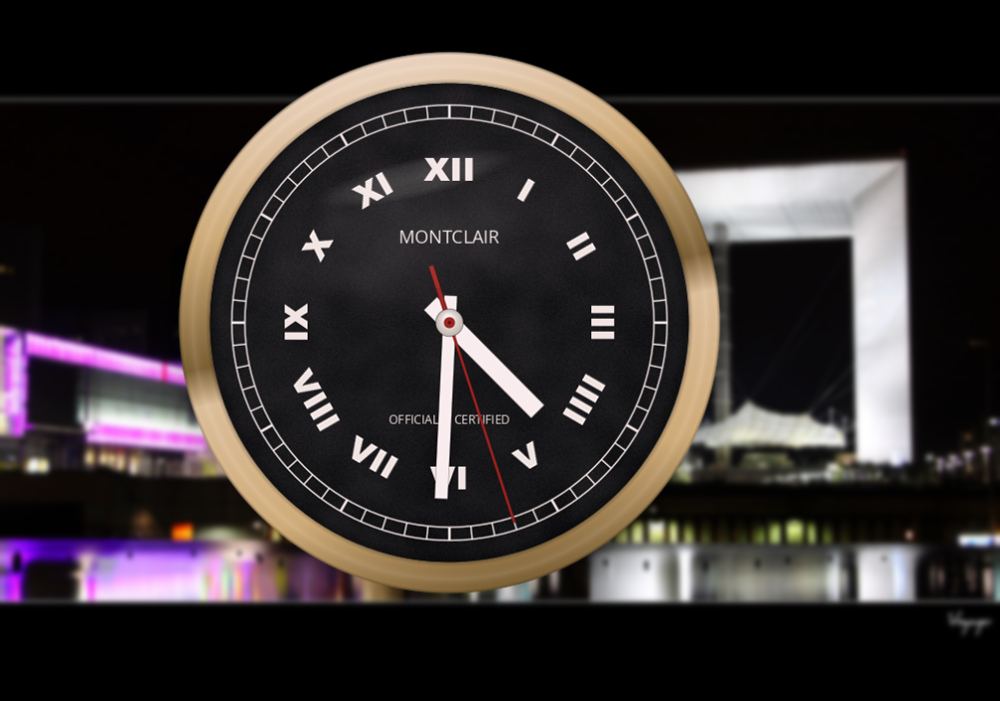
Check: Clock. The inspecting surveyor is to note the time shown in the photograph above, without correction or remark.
4:30:27
